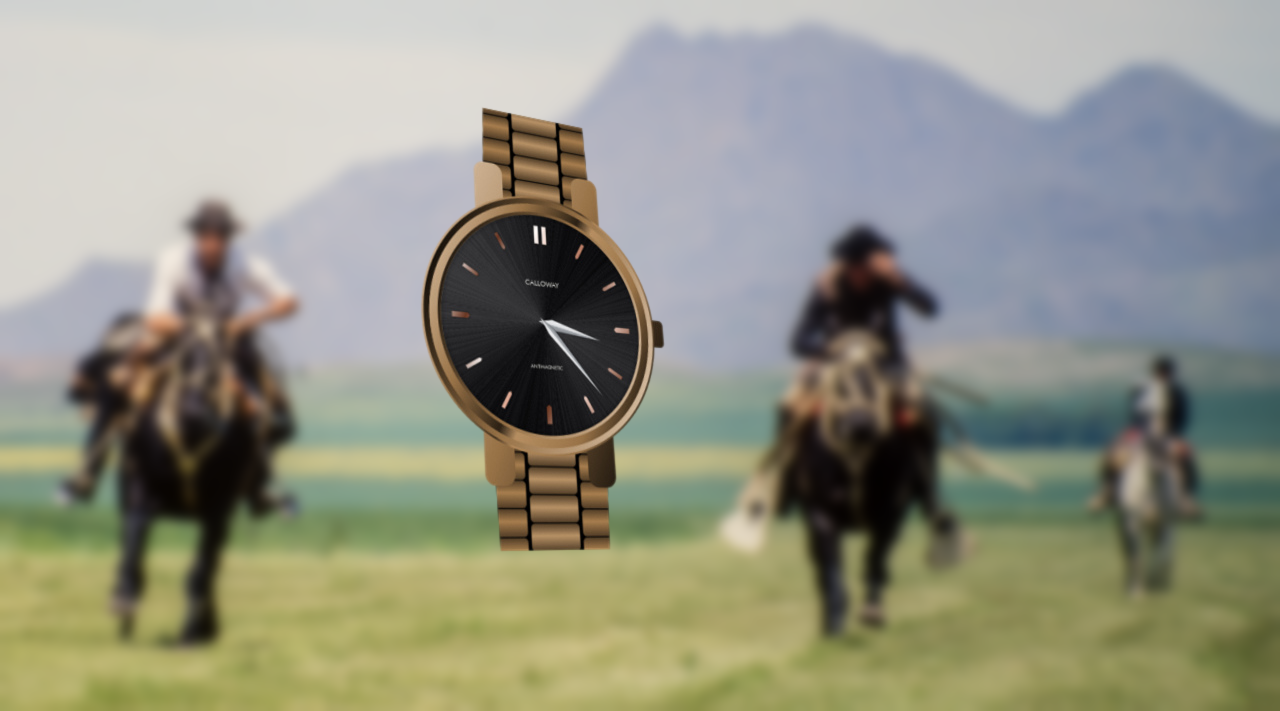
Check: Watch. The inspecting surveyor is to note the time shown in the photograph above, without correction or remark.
3:23
